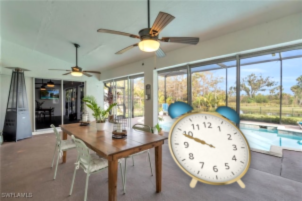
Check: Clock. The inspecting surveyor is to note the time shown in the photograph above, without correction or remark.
9:49
